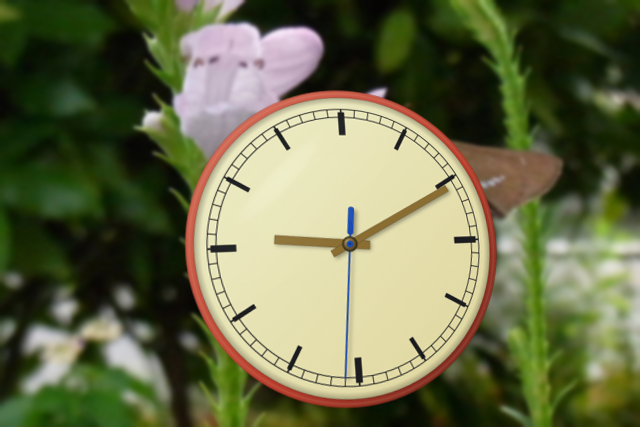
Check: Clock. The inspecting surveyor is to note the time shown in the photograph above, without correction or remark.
9:10:31
